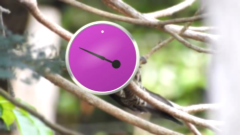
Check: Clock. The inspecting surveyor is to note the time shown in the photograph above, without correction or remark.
3:49
